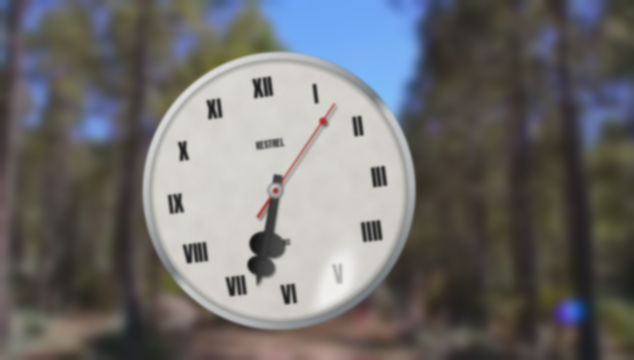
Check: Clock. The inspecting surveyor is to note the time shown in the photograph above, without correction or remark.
6:33:07
